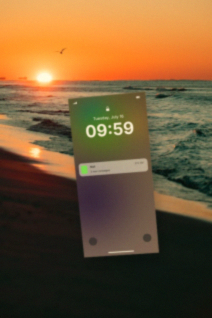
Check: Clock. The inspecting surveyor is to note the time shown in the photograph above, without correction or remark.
9:59
